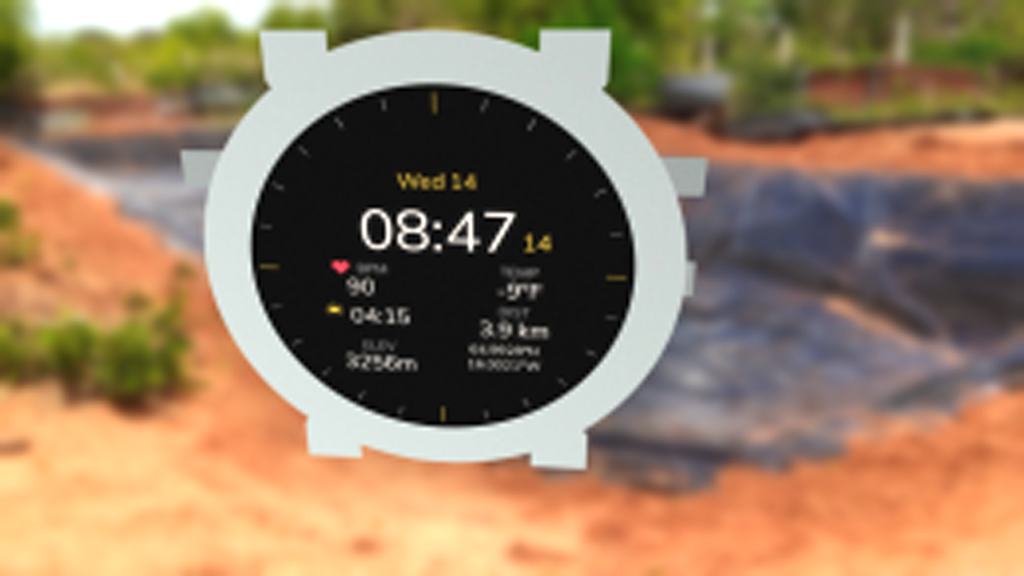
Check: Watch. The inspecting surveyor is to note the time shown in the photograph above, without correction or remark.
8:47
